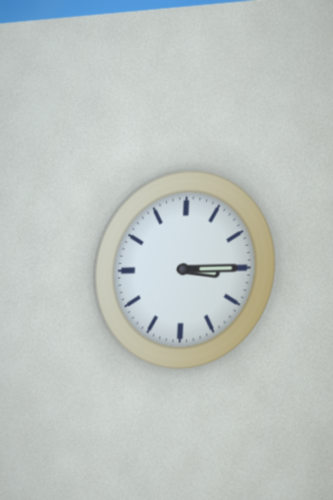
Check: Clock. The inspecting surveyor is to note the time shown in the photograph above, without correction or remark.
3:15
